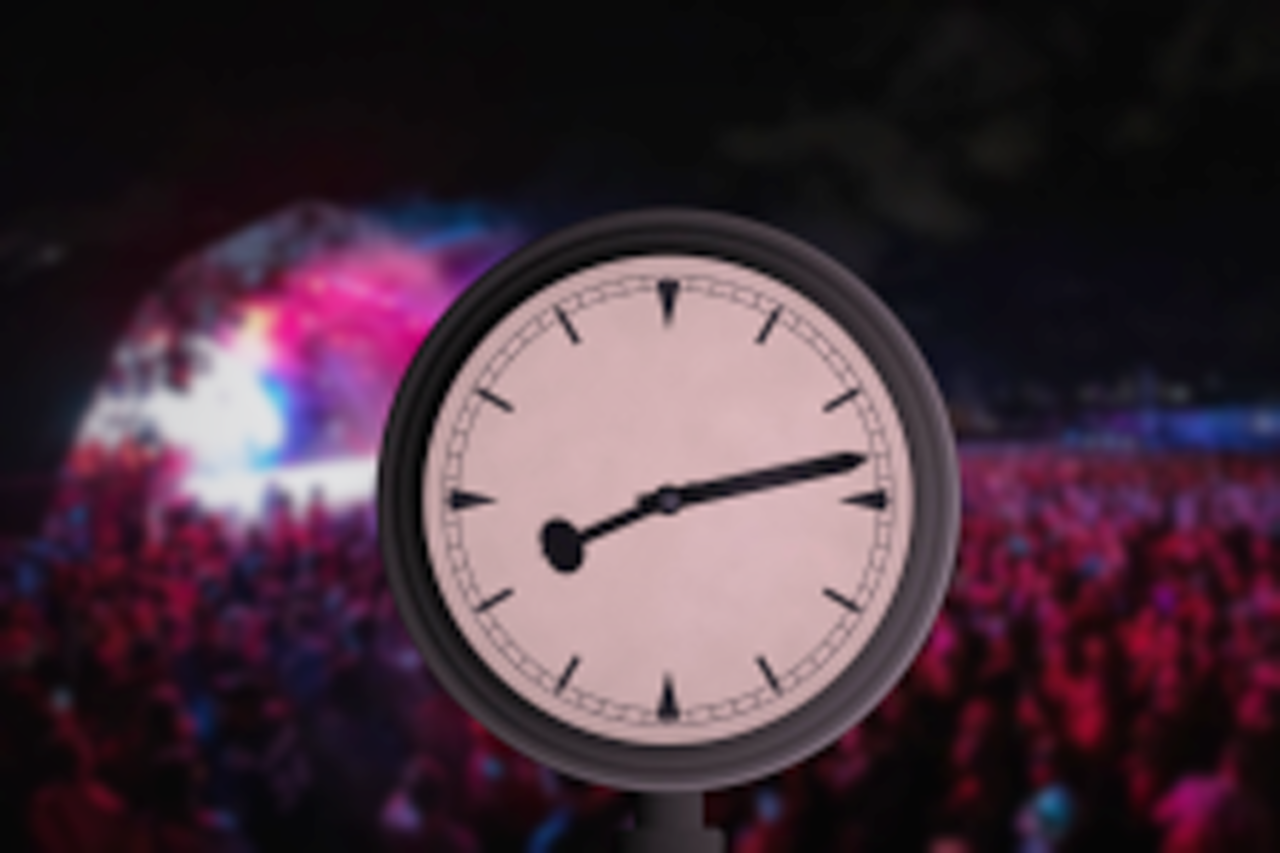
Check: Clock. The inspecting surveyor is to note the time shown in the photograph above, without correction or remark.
8:13
